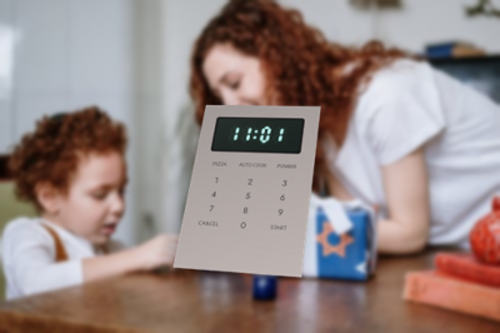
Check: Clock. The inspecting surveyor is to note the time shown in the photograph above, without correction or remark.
11:01
